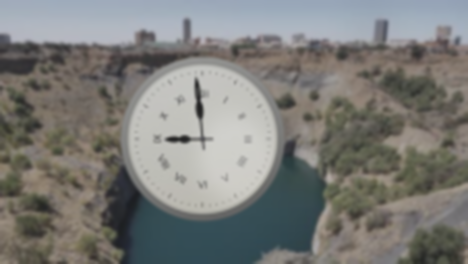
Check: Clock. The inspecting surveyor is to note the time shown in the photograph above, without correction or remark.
8:59
